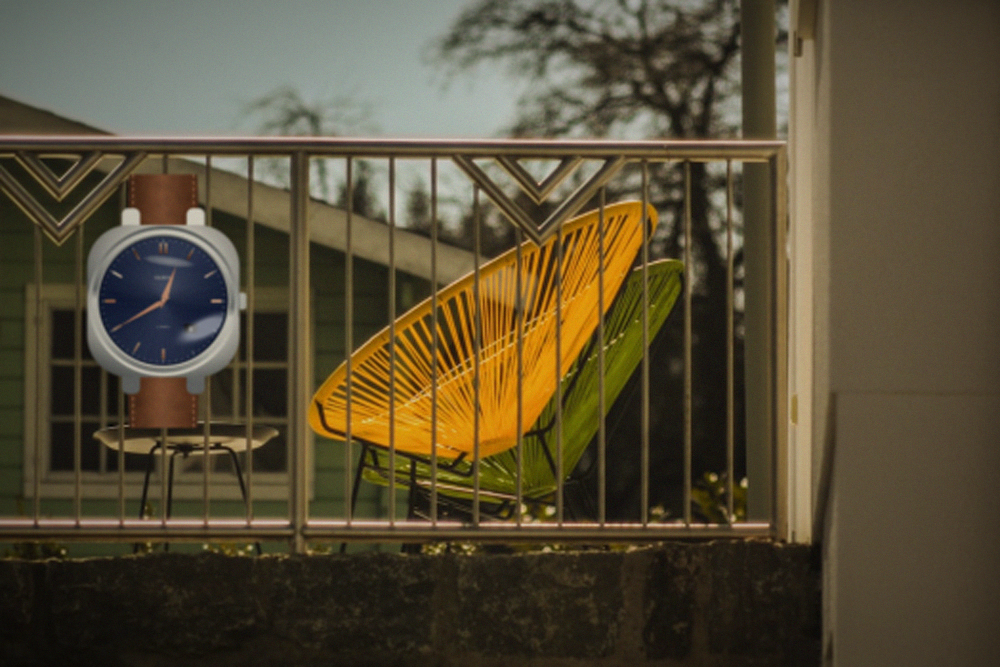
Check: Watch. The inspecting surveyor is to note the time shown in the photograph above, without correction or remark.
12:40
